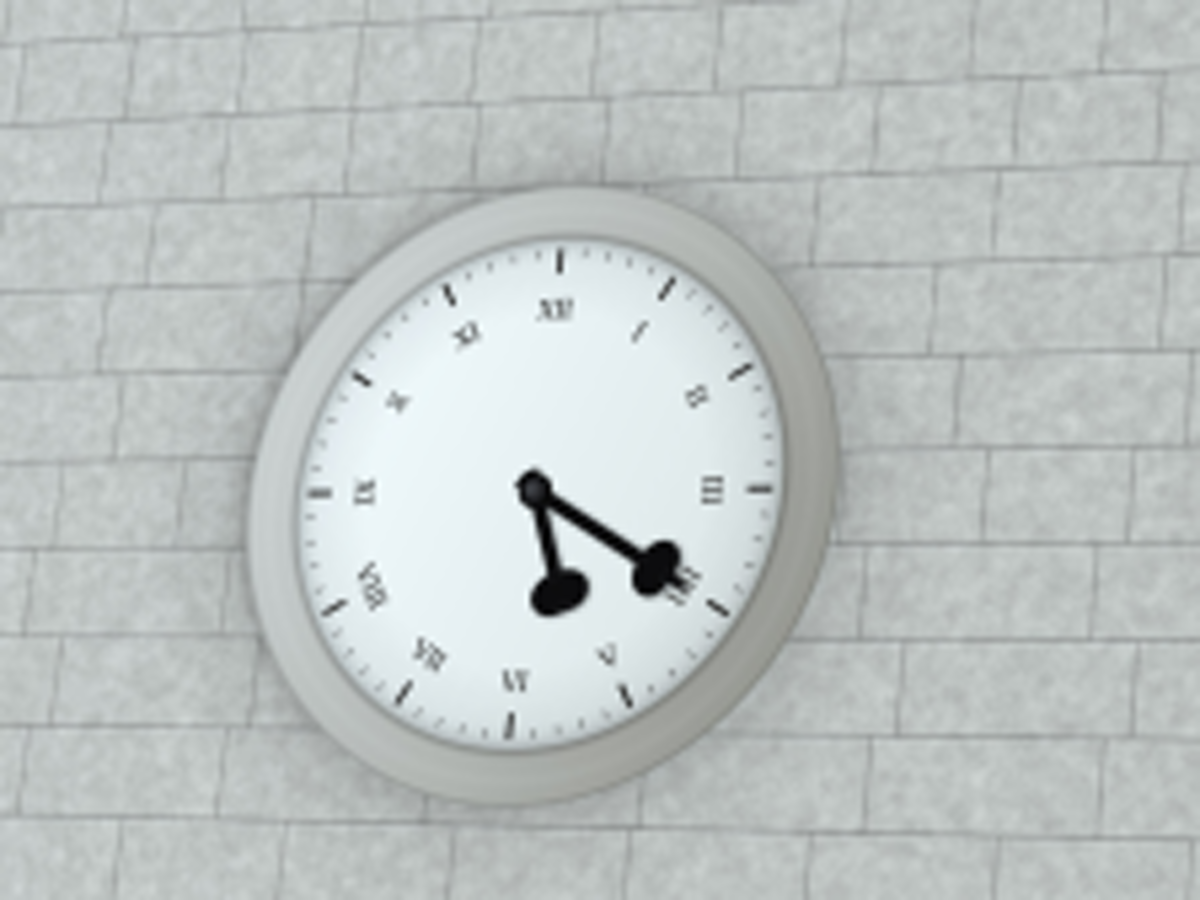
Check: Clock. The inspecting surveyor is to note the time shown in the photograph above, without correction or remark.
5:20
